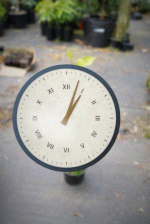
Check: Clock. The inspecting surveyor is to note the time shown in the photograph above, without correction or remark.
1:03
